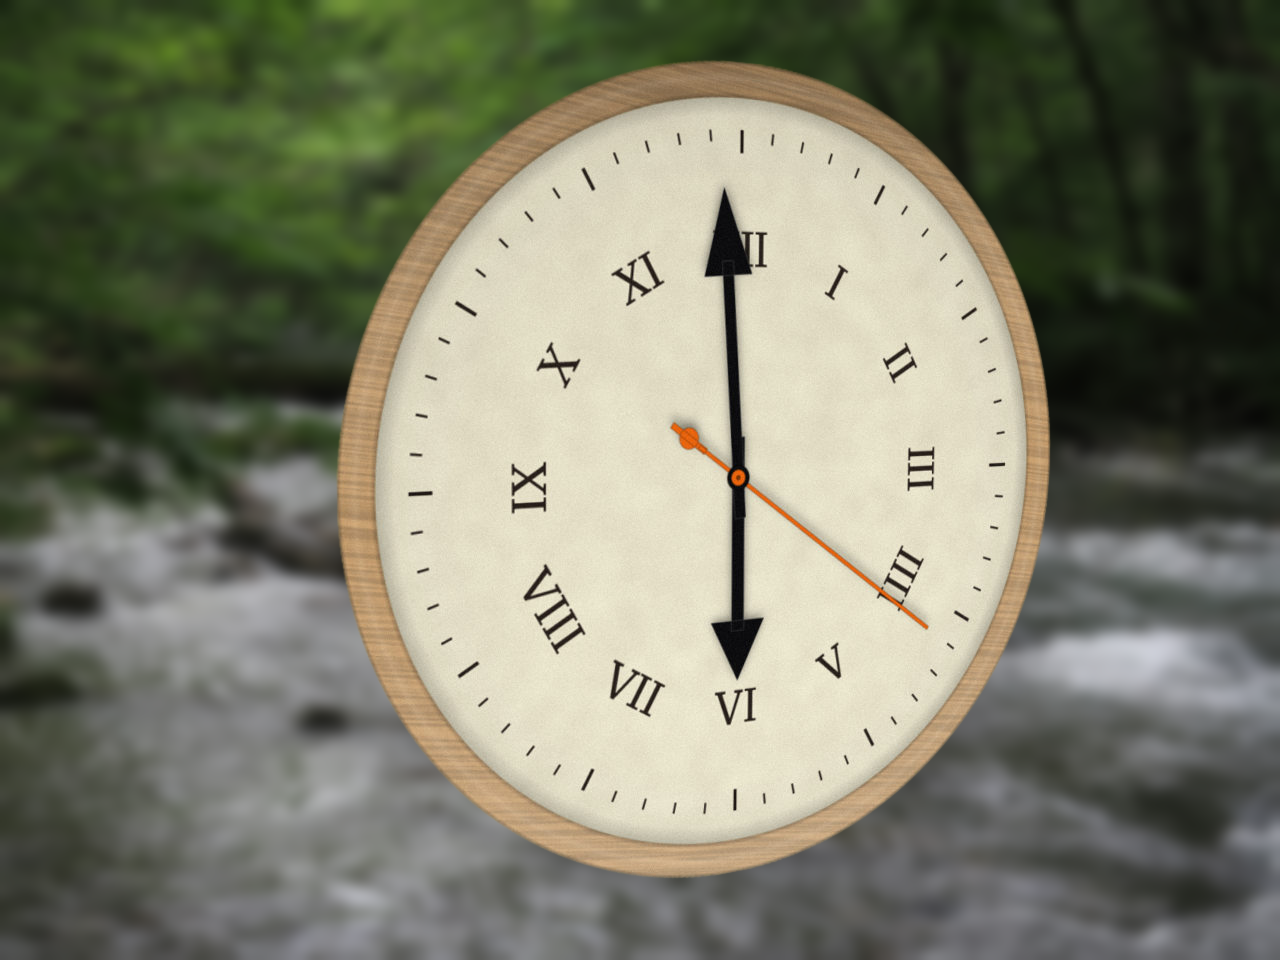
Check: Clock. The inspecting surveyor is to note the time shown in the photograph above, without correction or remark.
5:59:21
